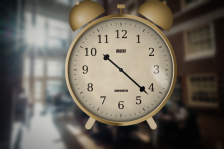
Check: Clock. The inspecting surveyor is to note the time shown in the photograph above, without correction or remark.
10:22
